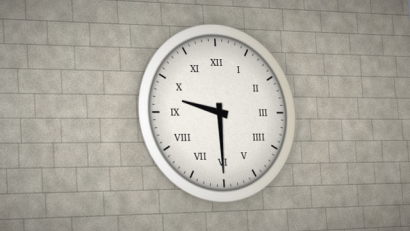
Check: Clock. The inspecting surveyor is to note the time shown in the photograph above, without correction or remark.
9:30
